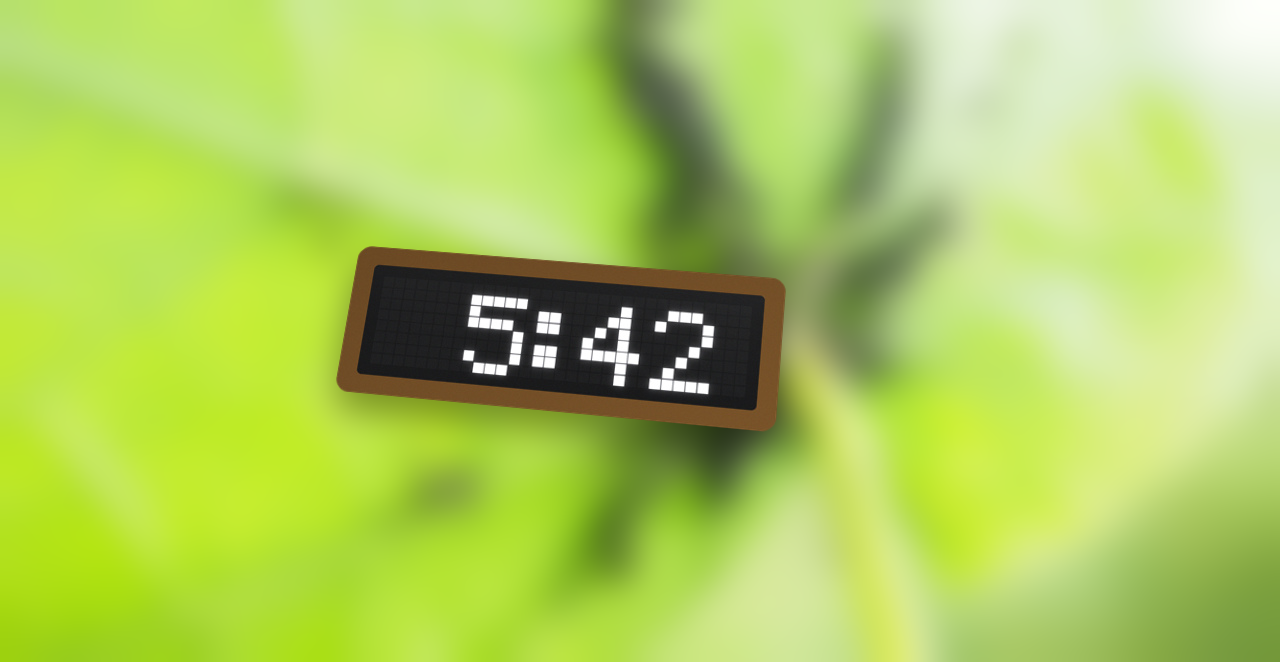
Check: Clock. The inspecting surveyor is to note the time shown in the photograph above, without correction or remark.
5:42
